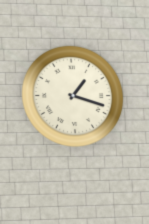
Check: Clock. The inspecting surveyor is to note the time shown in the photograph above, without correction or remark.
1:18
